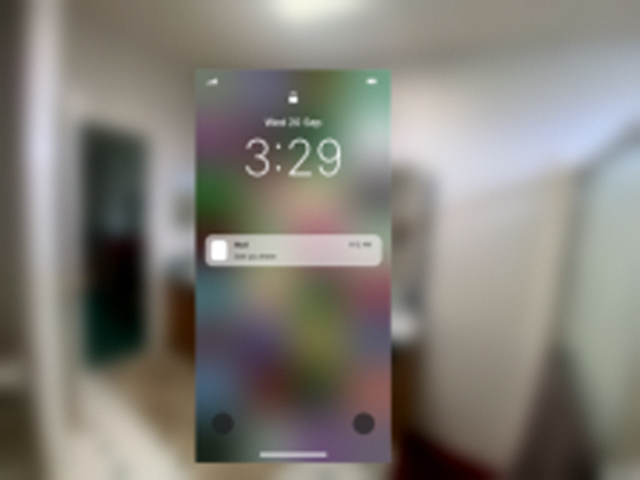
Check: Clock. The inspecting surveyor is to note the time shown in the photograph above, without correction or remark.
3:29
